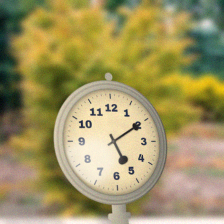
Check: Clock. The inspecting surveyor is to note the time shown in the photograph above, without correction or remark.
5:10
